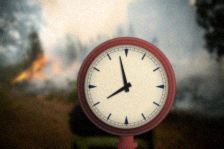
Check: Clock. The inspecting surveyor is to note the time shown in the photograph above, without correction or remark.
7:58
